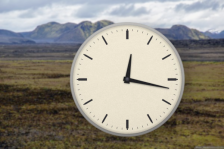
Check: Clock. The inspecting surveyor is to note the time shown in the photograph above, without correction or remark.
12:17
